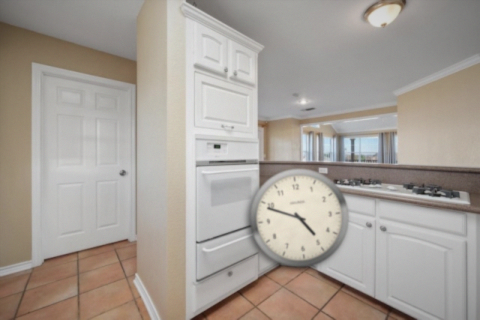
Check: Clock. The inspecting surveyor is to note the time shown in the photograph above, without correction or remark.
4:49
